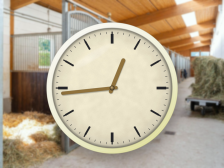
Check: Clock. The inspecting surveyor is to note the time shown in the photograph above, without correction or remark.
12:44
